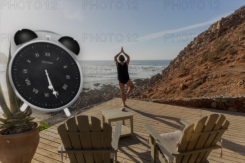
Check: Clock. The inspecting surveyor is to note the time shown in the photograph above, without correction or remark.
5:26
